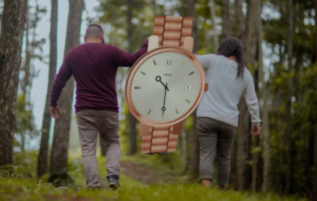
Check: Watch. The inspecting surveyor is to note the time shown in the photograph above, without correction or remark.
10:30
